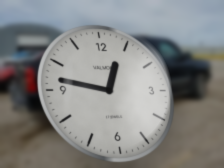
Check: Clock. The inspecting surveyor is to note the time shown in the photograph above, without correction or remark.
12:47
